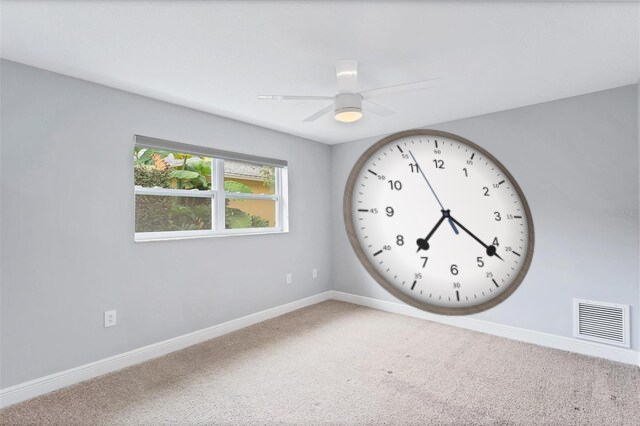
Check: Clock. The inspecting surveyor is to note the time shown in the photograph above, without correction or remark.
7:21:56
